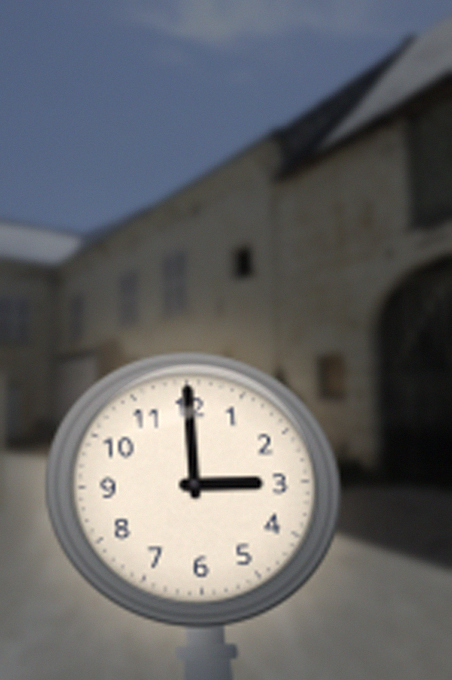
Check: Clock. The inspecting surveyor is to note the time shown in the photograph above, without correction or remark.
3:00
